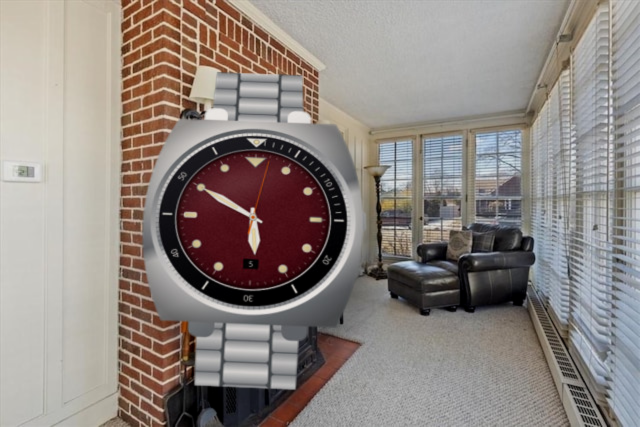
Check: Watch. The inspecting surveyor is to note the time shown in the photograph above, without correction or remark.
5:50:02
